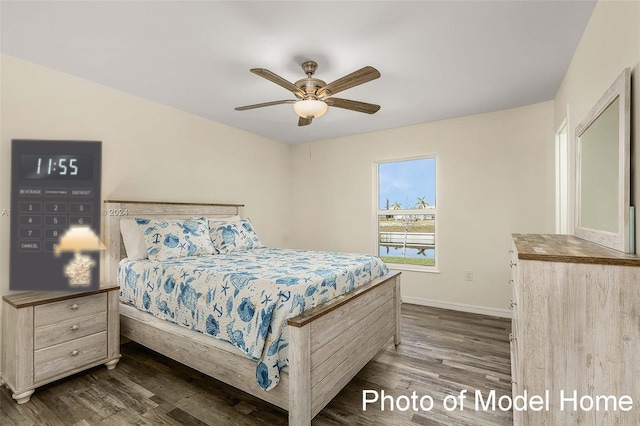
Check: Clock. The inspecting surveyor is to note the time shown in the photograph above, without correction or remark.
11:55
